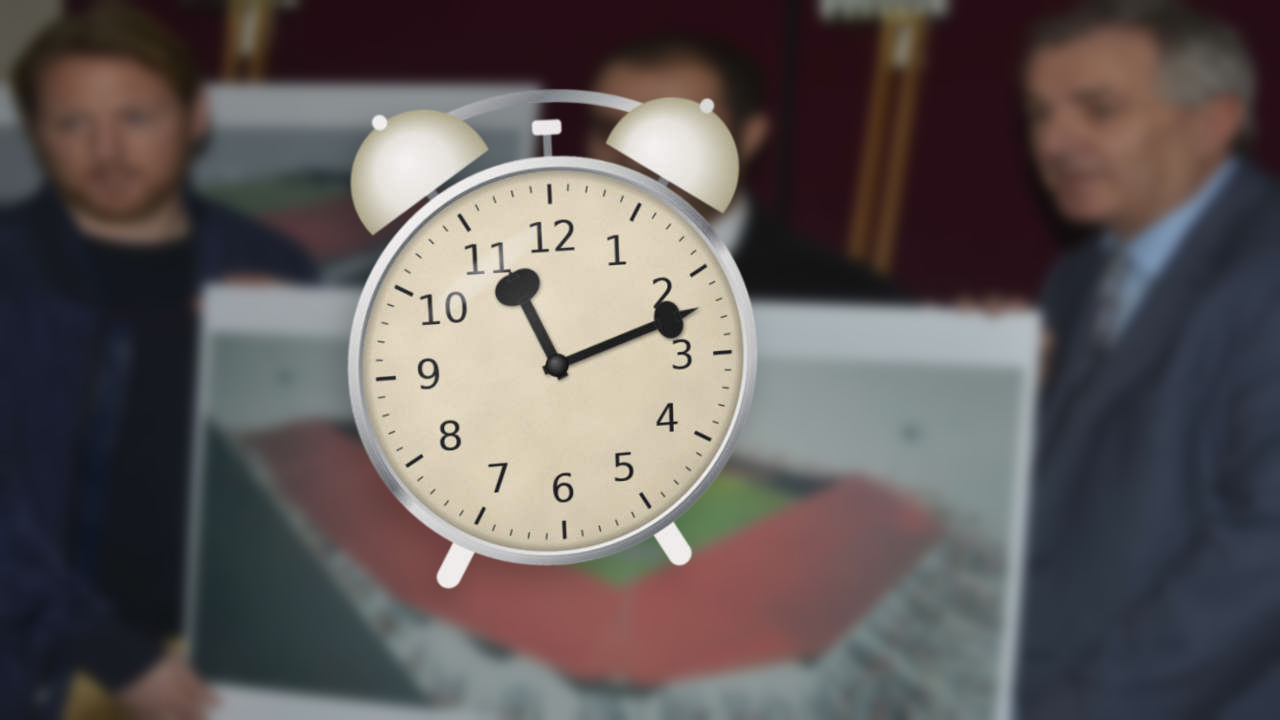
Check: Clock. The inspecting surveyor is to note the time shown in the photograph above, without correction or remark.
11:12
